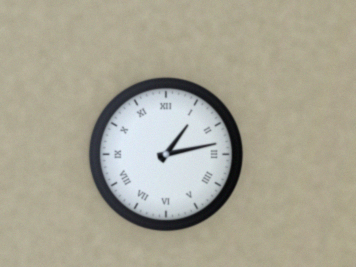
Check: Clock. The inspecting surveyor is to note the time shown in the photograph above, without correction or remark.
1:13
